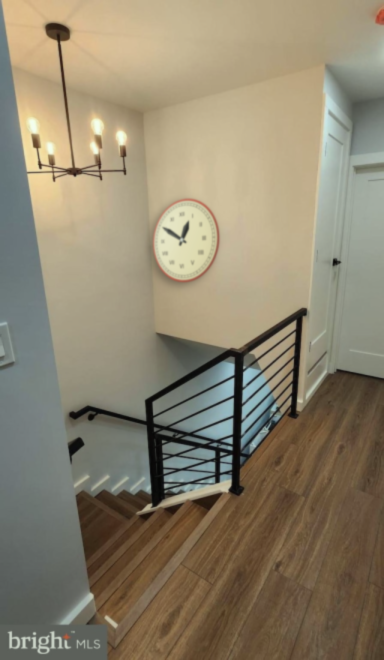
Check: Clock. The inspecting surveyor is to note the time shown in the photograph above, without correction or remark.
12:50
